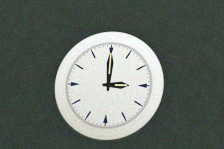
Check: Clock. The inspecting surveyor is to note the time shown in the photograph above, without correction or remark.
3:00
